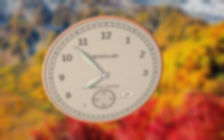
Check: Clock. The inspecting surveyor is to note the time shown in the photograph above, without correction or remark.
7:53
